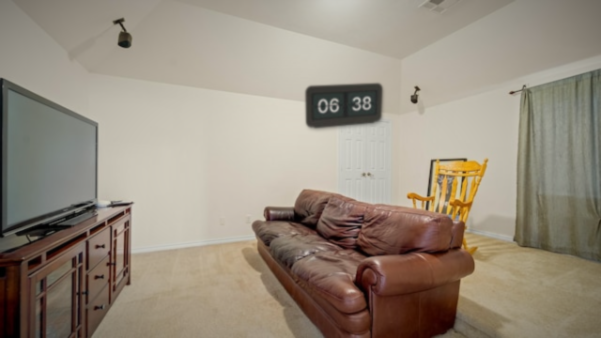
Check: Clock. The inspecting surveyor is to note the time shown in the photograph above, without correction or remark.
6:38
